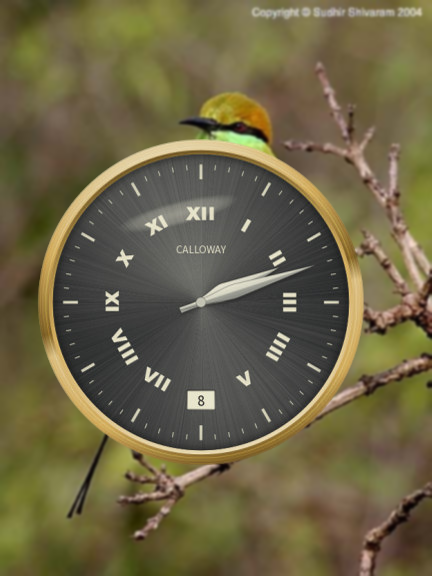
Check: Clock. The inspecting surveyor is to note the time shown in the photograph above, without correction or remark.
2:12
